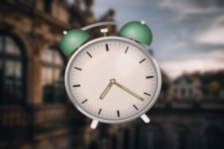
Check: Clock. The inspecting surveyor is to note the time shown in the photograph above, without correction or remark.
7:22
